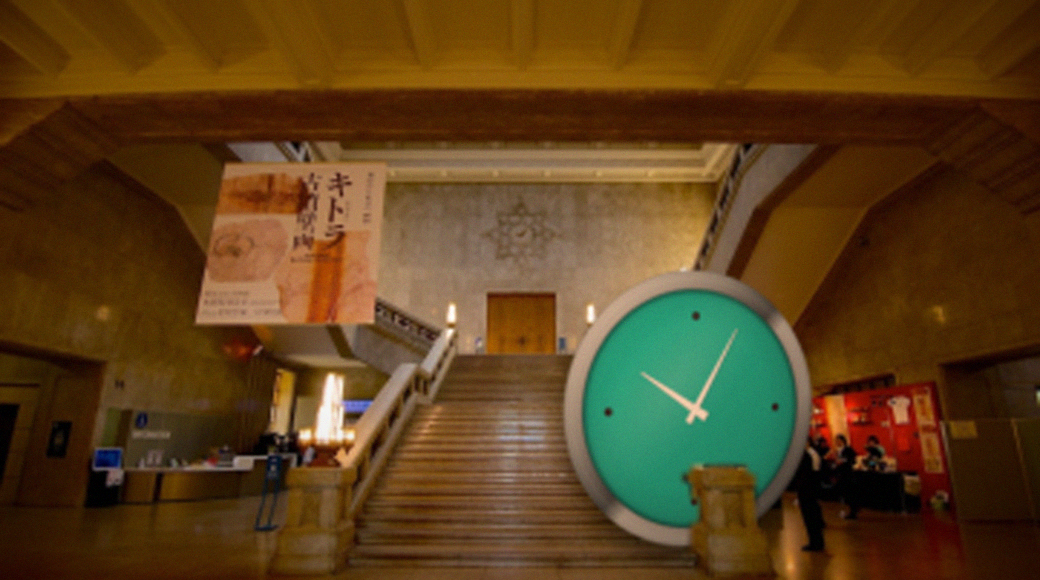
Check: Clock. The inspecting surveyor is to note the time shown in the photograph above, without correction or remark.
10:05
